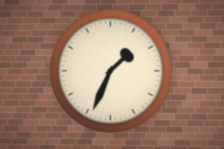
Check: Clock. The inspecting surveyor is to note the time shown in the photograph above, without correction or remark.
1:34
